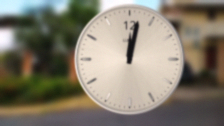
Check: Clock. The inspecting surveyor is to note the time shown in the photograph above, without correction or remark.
12:02
